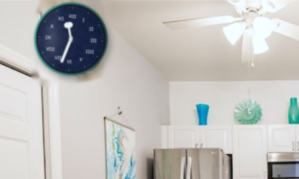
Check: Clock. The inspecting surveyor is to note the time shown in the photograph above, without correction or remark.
11:33
